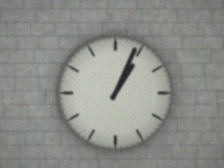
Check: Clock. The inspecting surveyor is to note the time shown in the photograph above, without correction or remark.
1:04
